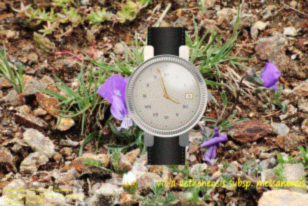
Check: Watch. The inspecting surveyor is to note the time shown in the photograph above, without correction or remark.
3:57
